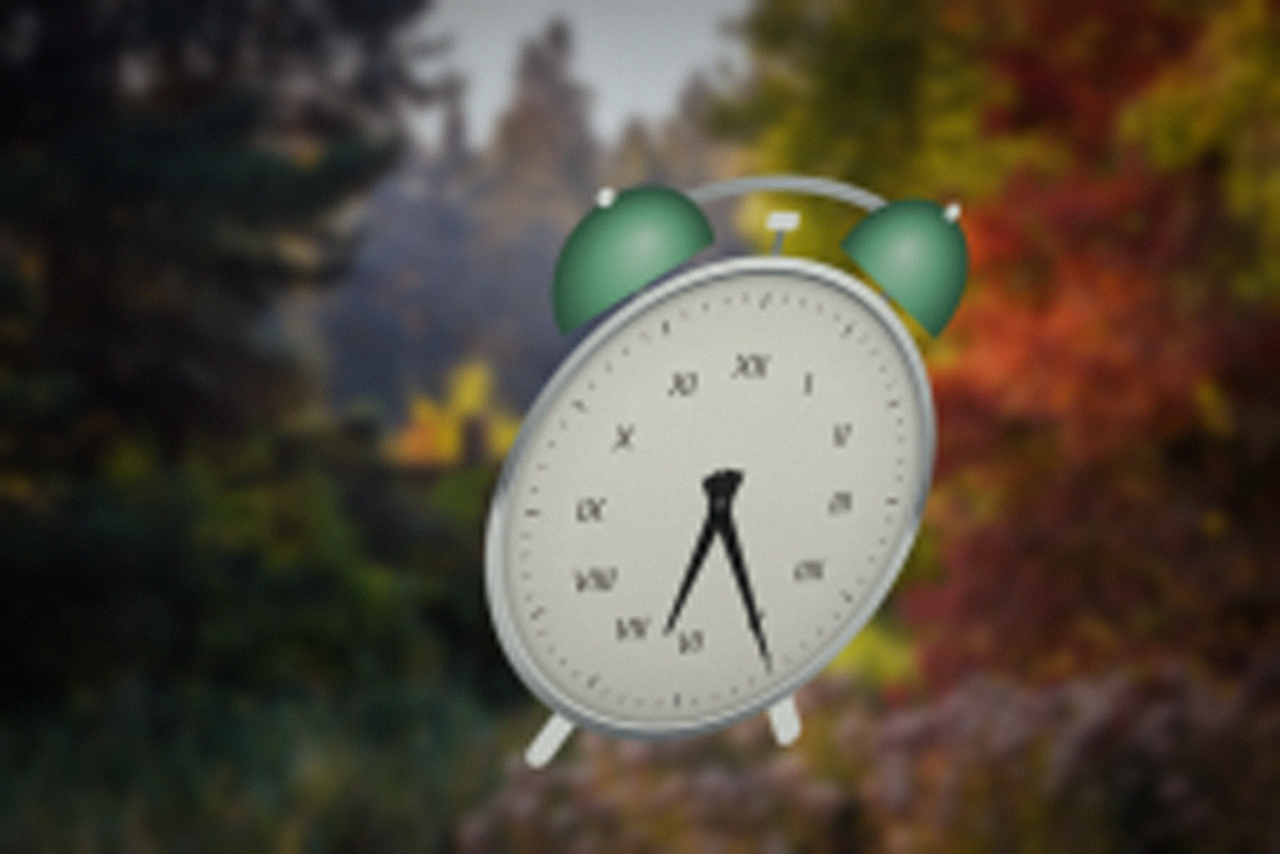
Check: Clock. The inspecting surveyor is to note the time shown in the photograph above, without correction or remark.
6:25
